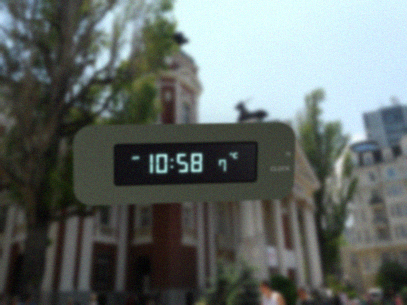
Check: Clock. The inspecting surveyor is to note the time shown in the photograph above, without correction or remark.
10:58
